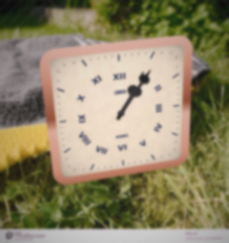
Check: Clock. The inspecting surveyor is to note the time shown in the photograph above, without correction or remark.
1:06
